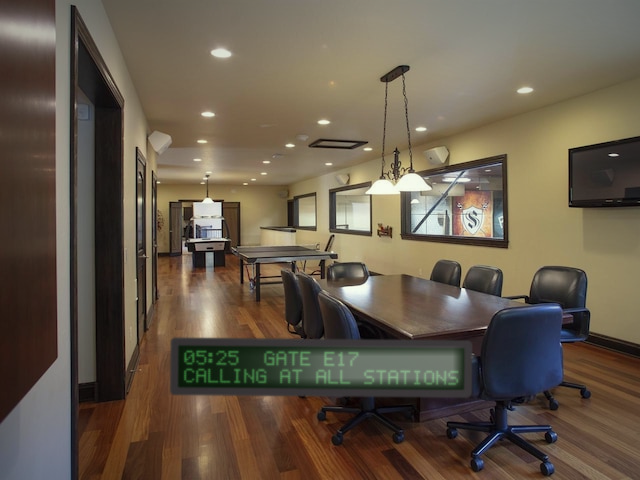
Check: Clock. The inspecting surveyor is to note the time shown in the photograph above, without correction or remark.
5:25
